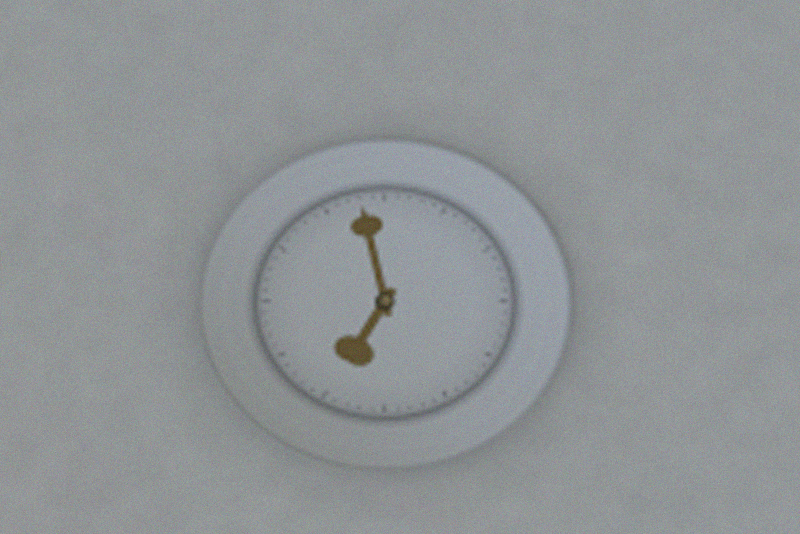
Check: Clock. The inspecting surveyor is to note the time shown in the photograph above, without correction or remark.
6:58
